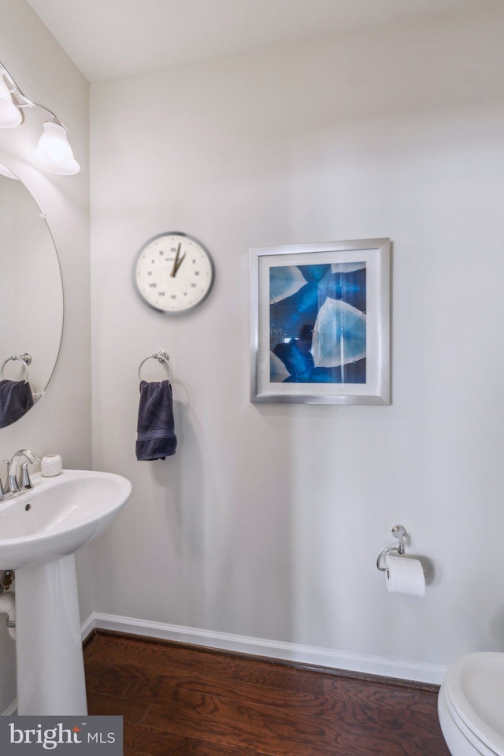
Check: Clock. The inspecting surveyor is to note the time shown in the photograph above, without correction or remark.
1:02
